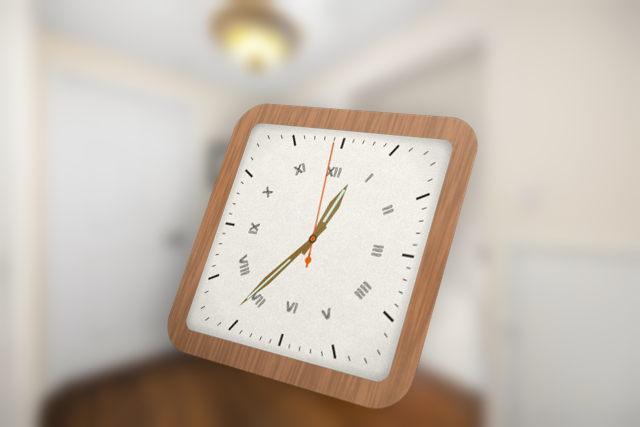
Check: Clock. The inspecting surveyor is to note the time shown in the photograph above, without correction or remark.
12:35:59
